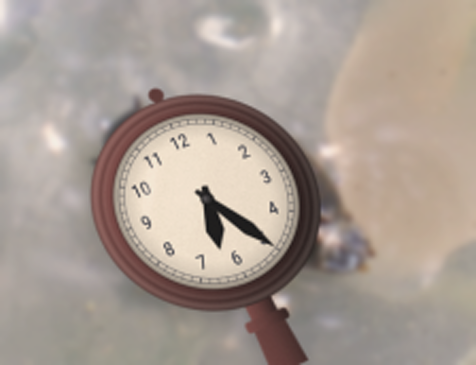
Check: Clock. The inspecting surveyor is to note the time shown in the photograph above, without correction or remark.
6:25
